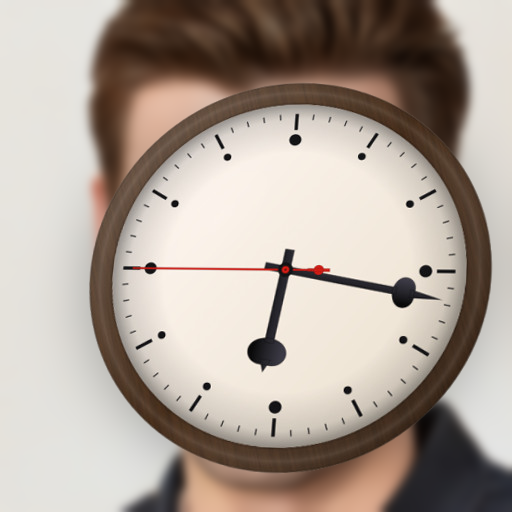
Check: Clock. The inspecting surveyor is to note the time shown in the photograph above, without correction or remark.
6:16:45
